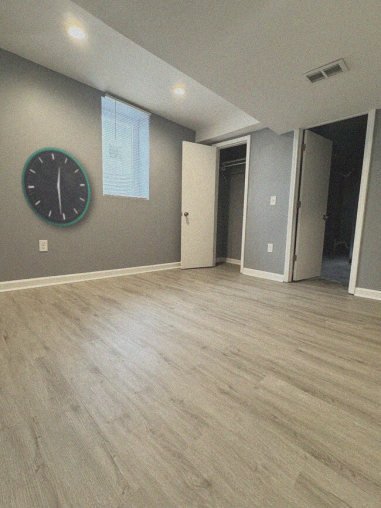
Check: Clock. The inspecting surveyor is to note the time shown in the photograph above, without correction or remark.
12:31
